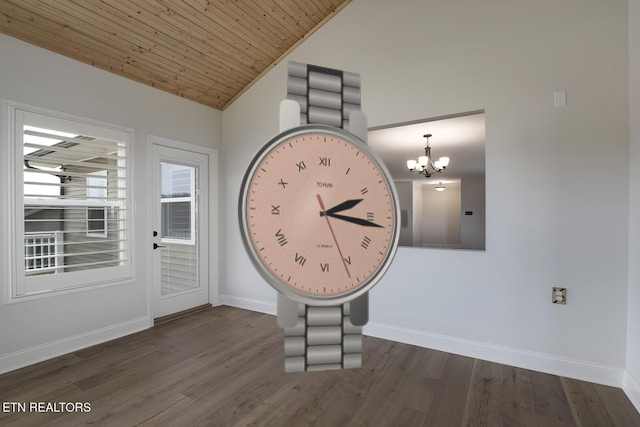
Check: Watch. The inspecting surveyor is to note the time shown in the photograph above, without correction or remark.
2:16:26
